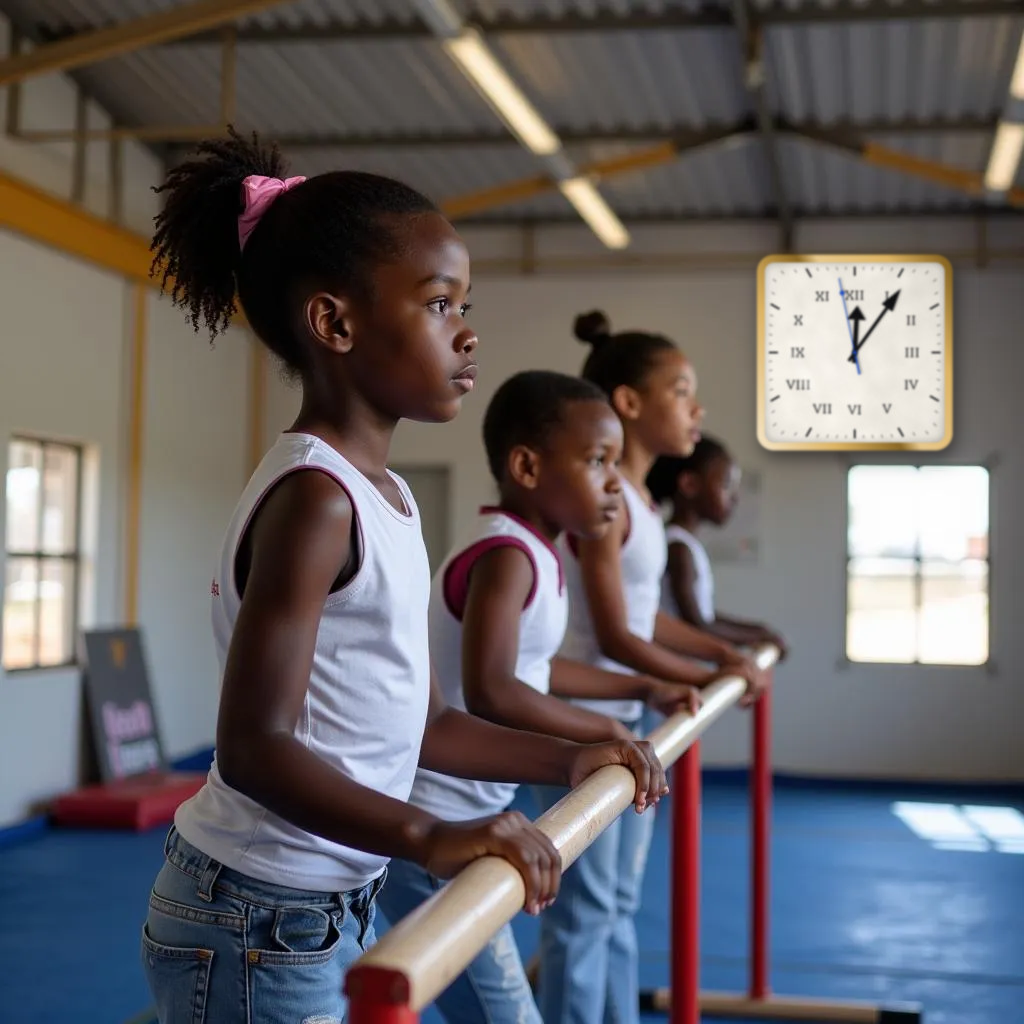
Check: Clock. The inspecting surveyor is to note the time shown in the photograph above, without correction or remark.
12:05:58
